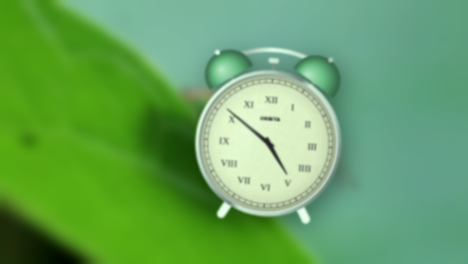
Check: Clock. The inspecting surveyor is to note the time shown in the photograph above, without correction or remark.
4:51
